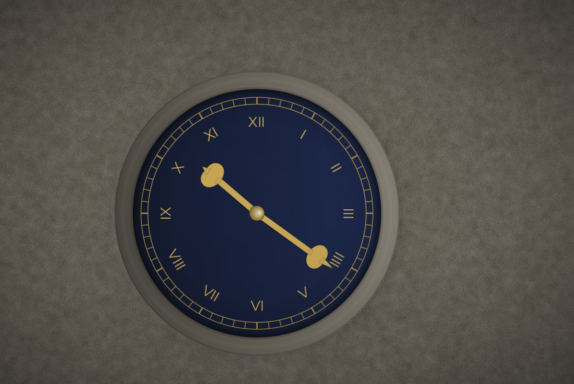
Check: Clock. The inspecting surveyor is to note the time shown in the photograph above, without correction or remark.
10:21
